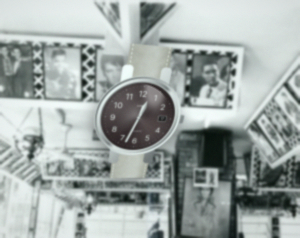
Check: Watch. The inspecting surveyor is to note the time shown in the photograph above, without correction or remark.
12:33
